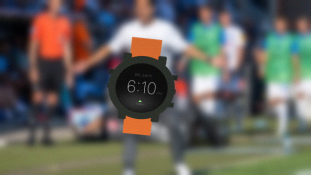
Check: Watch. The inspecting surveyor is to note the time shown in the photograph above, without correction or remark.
6:10
